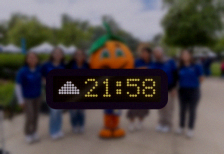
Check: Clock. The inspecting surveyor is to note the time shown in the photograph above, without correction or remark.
21:58
